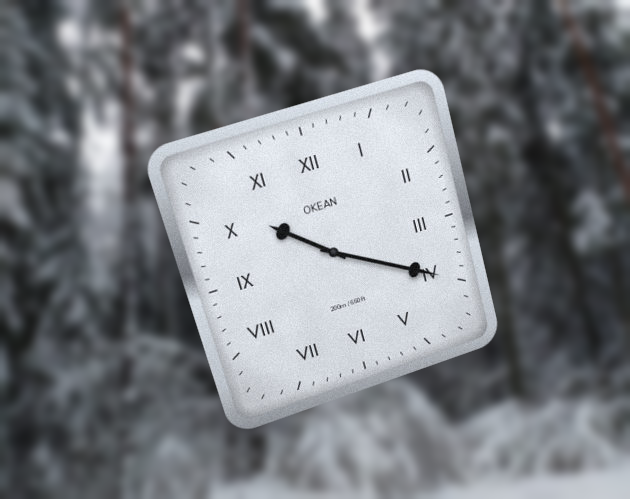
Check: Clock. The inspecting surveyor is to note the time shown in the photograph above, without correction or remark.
10:20
